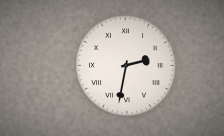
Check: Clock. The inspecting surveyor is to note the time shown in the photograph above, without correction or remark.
2:32
